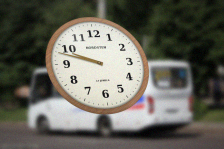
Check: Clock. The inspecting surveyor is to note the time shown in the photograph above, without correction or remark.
9:48
